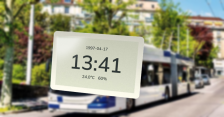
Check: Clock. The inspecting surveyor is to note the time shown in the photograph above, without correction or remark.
13:41
